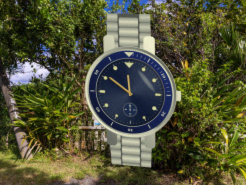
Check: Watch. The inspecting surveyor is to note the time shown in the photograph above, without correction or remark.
11:51
